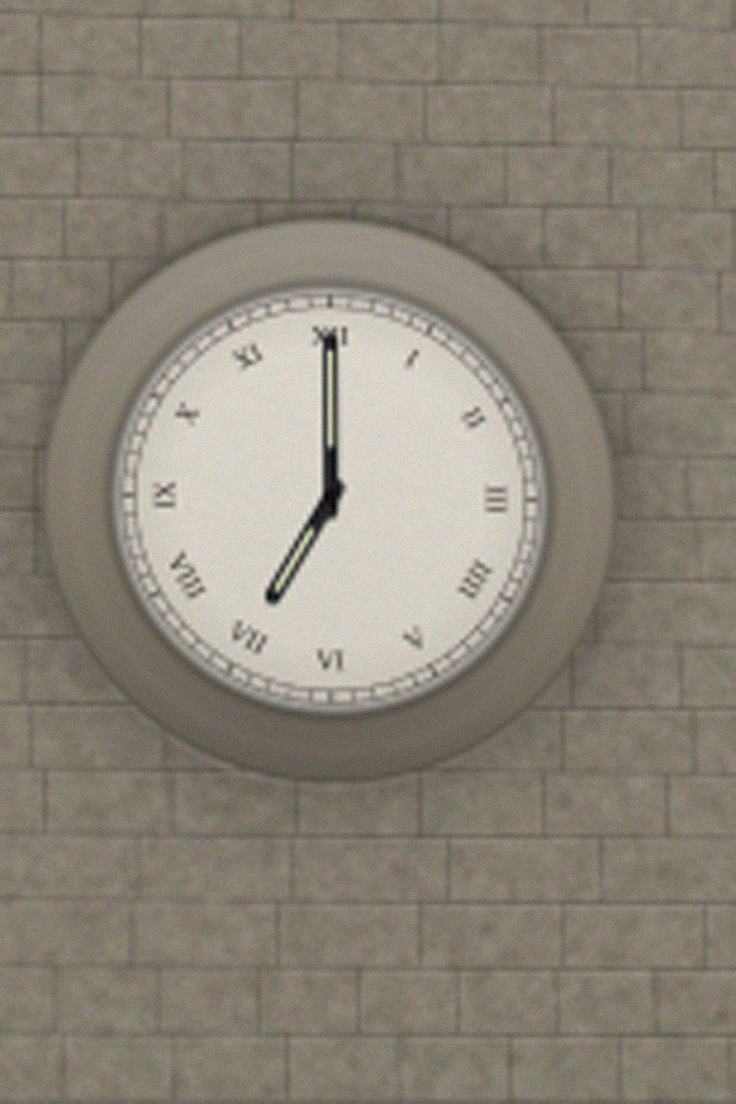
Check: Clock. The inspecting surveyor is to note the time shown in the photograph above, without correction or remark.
7:00
